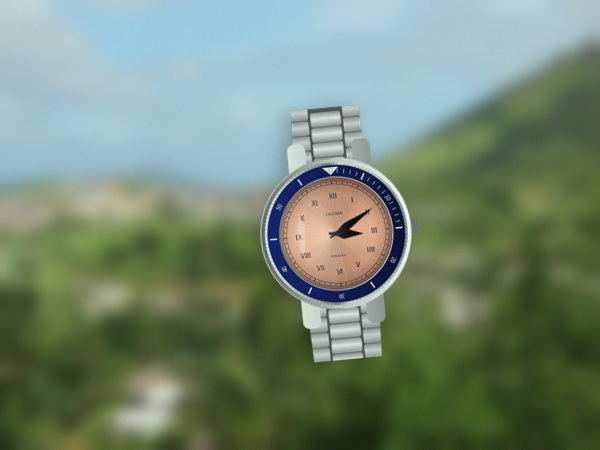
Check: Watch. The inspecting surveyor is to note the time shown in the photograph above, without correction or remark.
3:10
